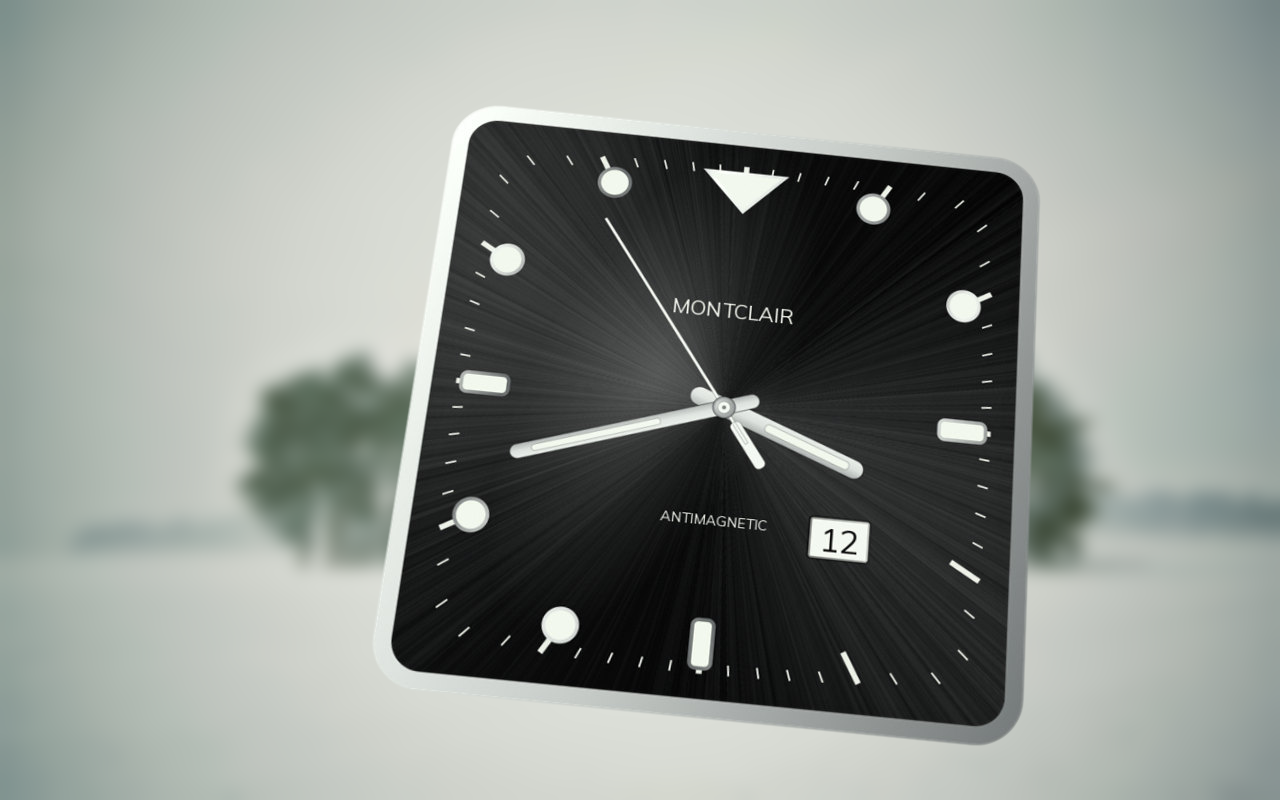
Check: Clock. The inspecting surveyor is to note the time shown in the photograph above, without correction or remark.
3:41:54
